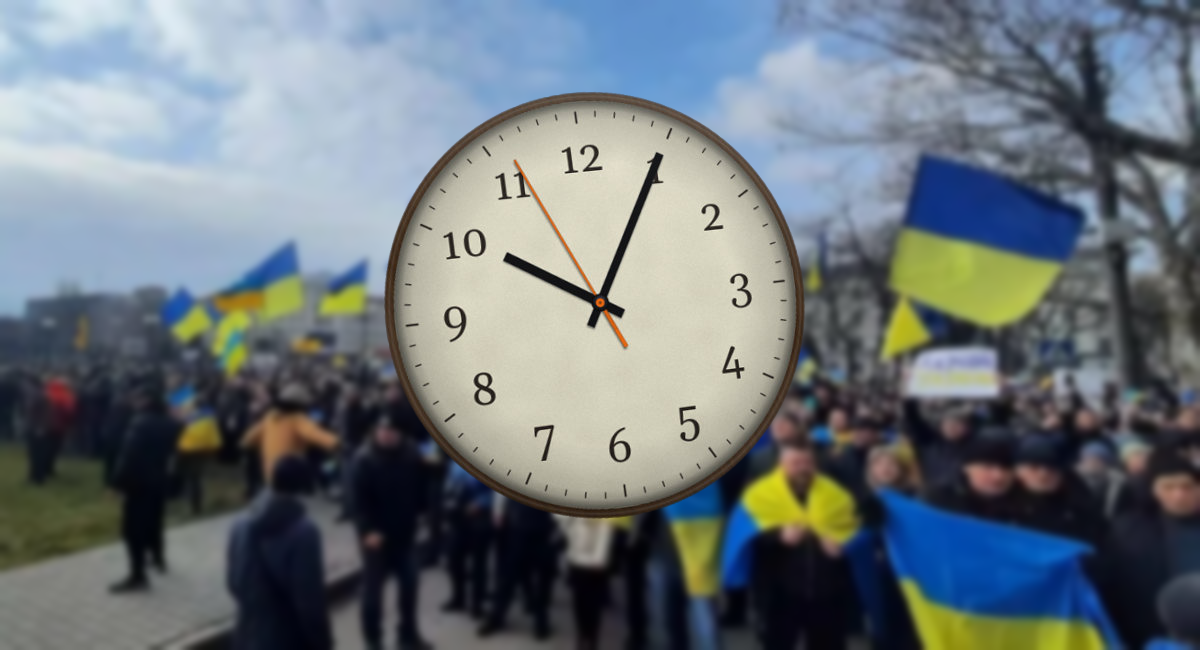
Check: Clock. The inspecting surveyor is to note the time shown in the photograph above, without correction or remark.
10:04:56
